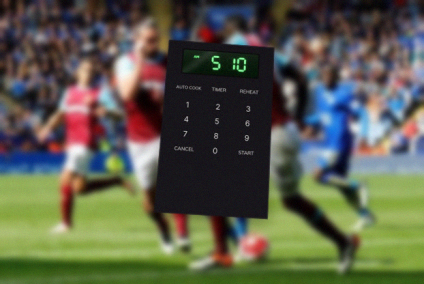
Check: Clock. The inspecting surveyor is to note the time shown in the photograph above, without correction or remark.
5:10
